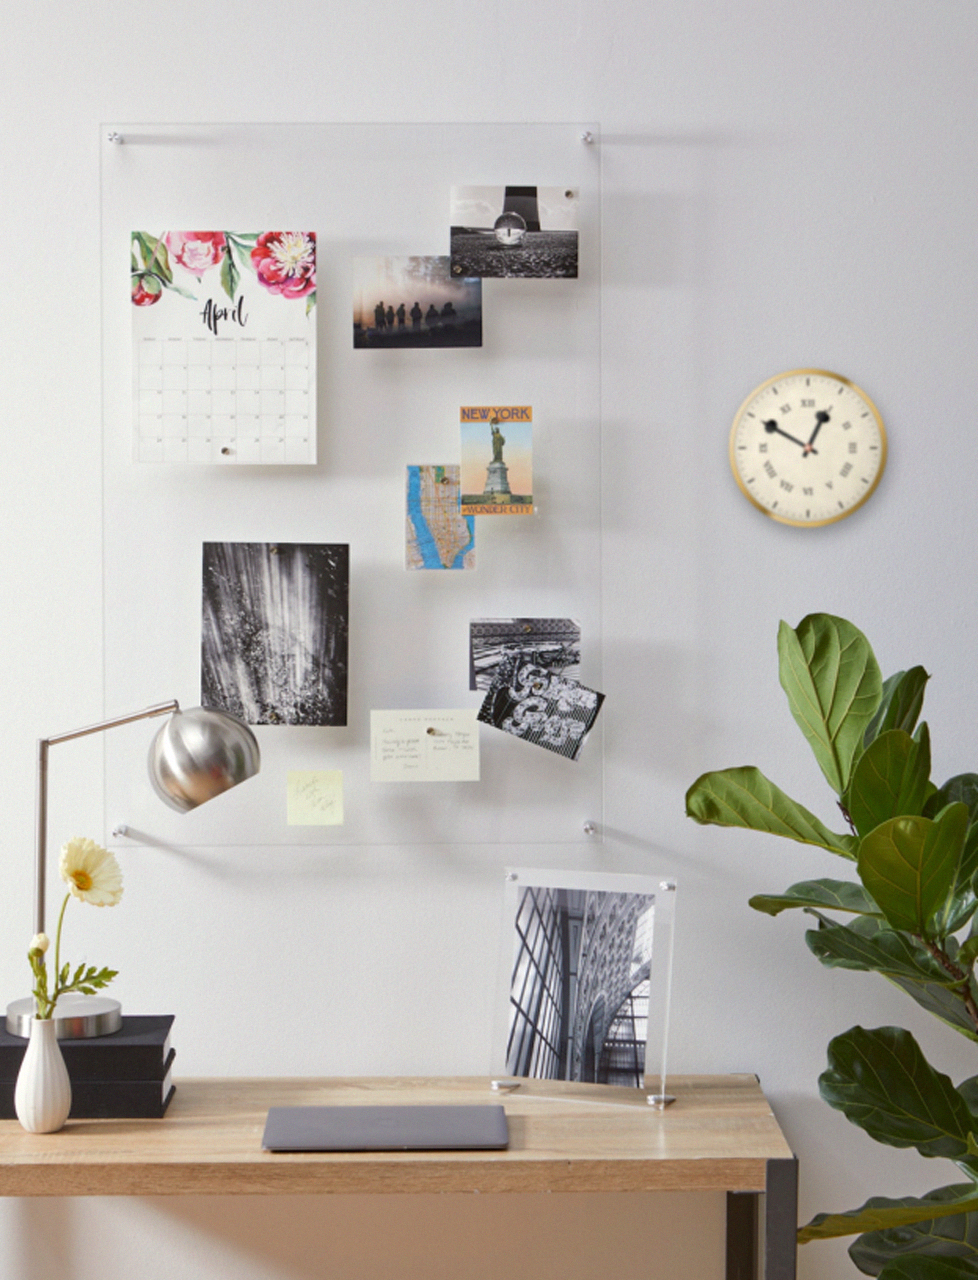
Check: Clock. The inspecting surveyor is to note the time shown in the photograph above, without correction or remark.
12:50
